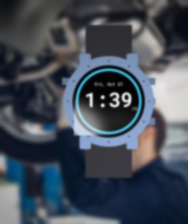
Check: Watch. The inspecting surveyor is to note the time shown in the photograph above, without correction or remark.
1:39
